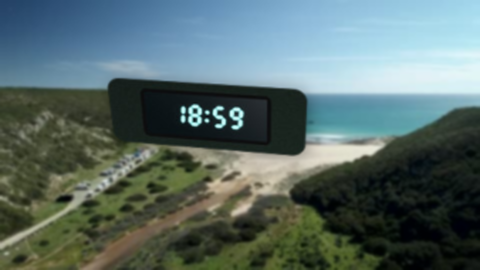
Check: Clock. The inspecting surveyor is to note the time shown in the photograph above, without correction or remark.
18:59
